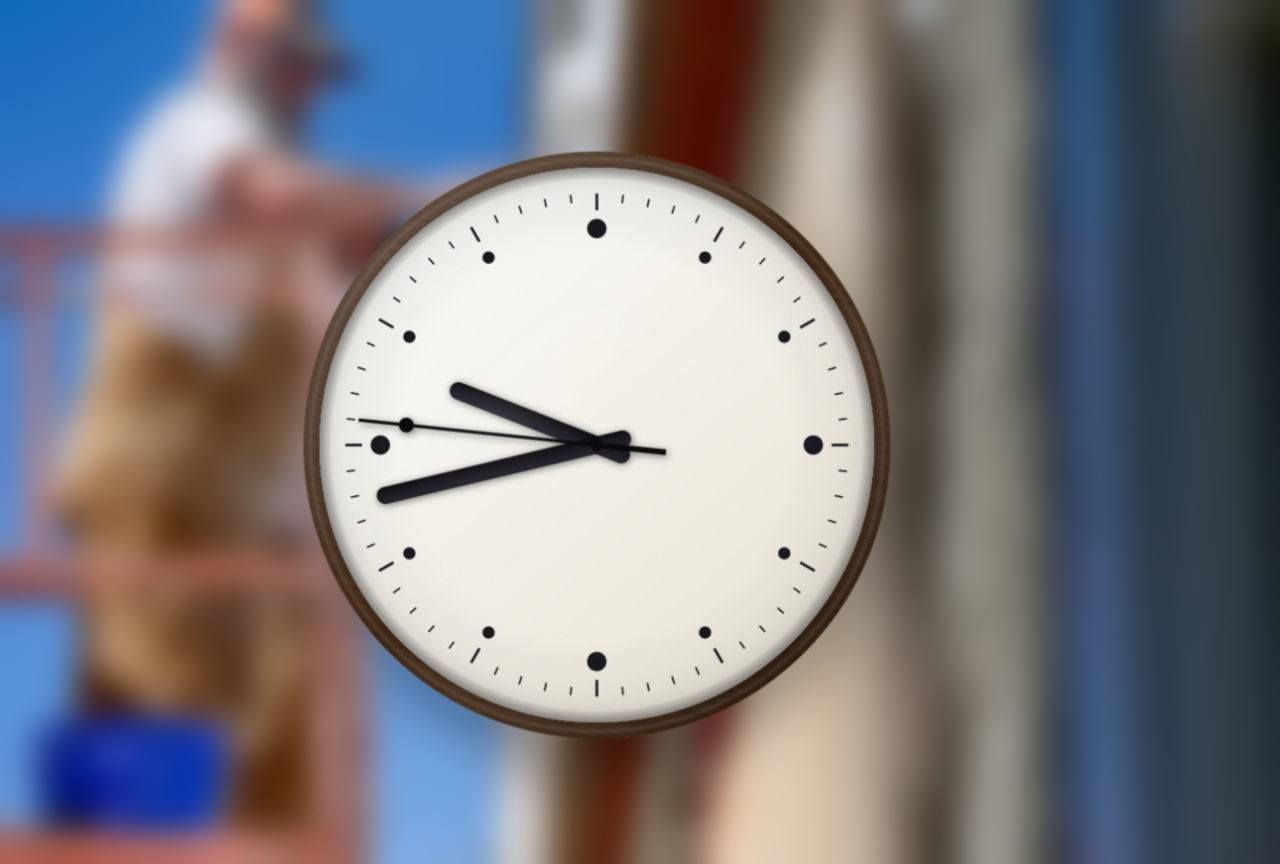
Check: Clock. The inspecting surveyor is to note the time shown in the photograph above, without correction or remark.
9:42:46
